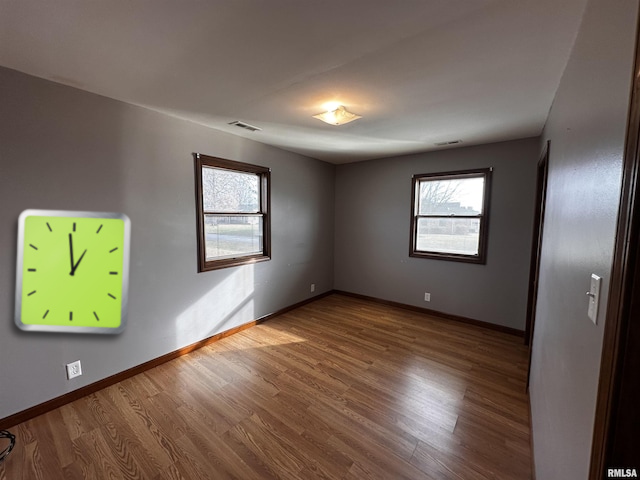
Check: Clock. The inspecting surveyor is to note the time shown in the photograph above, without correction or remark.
12:59
